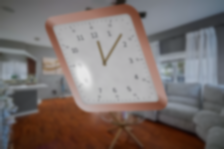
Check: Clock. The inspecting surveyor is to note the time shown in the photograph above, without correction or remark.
12:08
